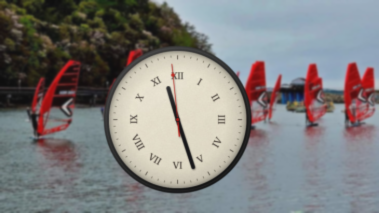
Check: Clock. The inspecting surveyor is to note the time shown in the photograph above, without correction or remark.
11:26:59
